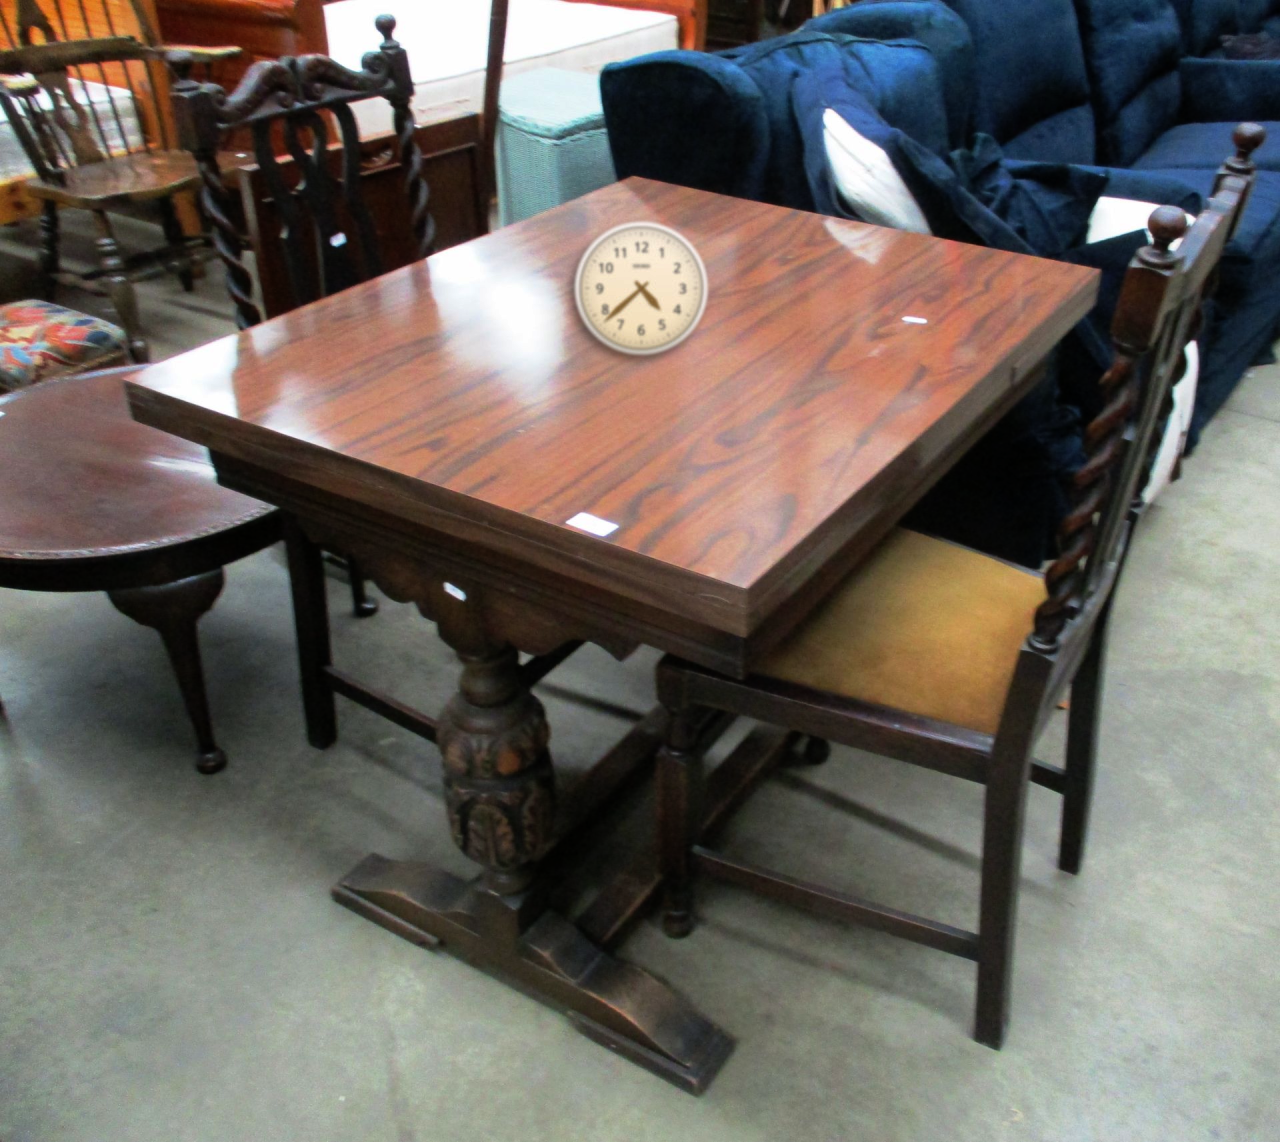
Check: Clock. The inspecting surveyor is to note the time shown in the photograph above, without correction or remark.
4:38
